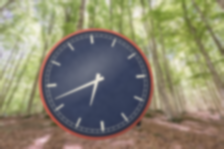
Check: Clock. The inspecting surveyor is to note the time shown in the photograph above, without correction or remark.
6:42
